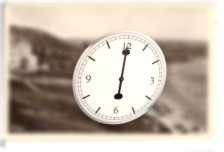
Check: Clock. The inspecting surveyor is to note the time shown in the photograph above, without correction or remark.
6:00
